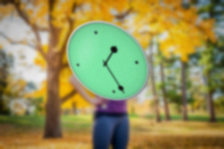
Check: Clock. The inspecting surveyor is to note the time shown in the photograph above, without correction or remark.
1:27
